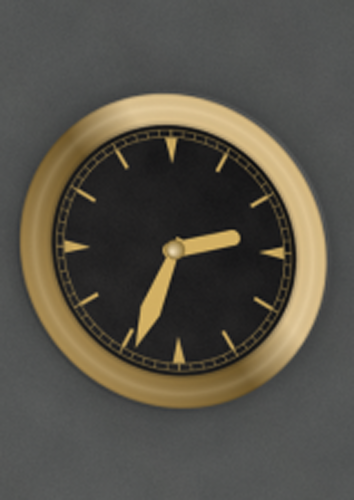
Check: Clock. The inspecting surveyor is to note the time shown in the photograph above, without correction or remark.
2:34
